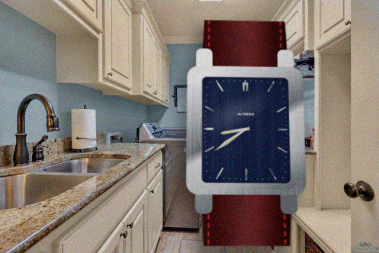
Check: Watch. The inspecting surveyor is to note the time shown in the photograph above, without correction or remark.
8:39
